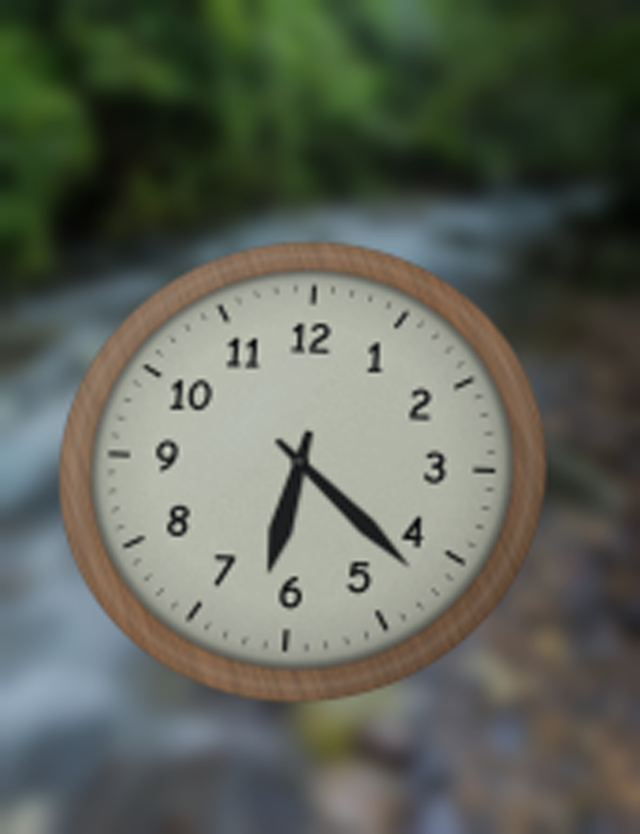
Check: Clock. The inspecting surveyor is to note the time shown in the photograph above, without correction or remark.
6:22
